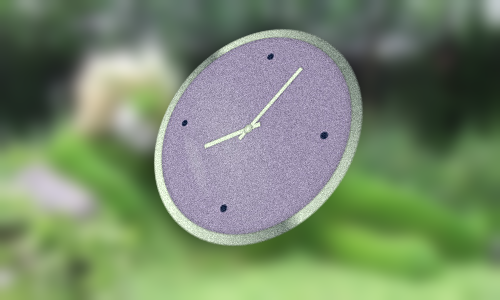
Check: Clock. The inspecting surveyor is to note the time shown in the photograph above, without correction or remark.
8:05
